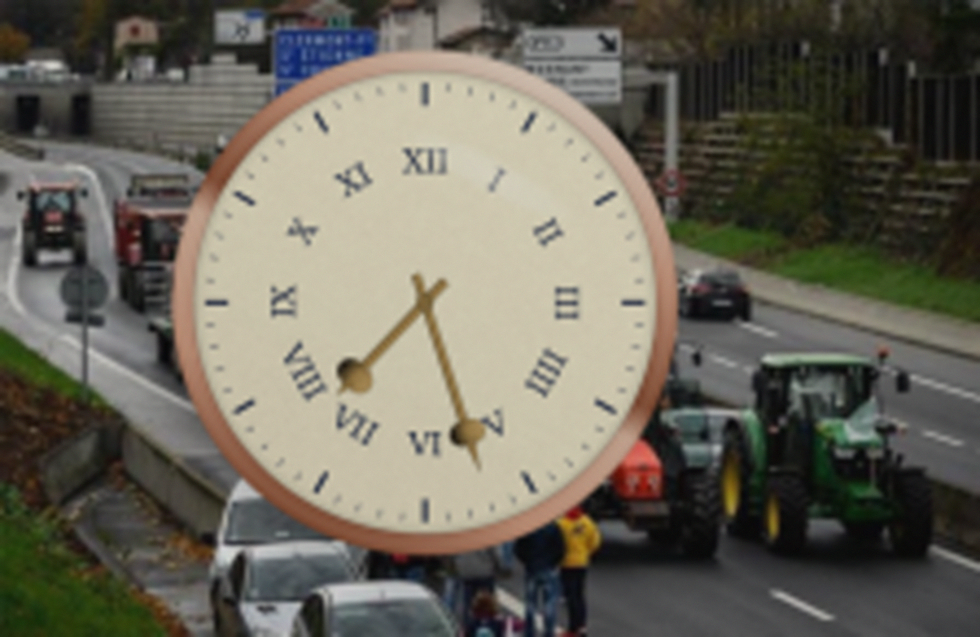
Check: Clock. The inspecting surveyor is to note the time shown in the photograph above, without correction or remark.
7:27
